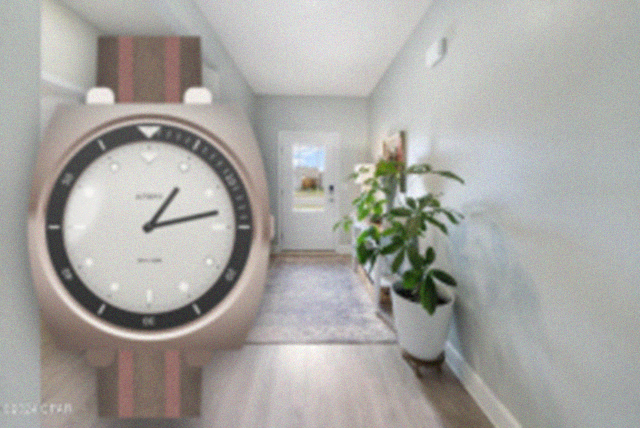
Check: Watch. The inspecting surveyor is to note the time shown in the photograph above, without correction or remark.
1:13
